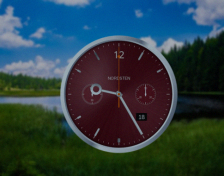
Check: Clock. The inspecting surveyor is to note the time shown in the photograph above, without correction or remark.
9:25
